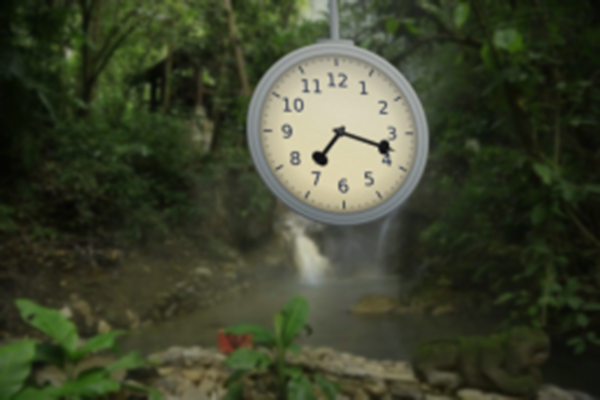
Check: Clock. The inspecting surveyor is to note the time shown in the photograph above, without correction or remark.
7:18
